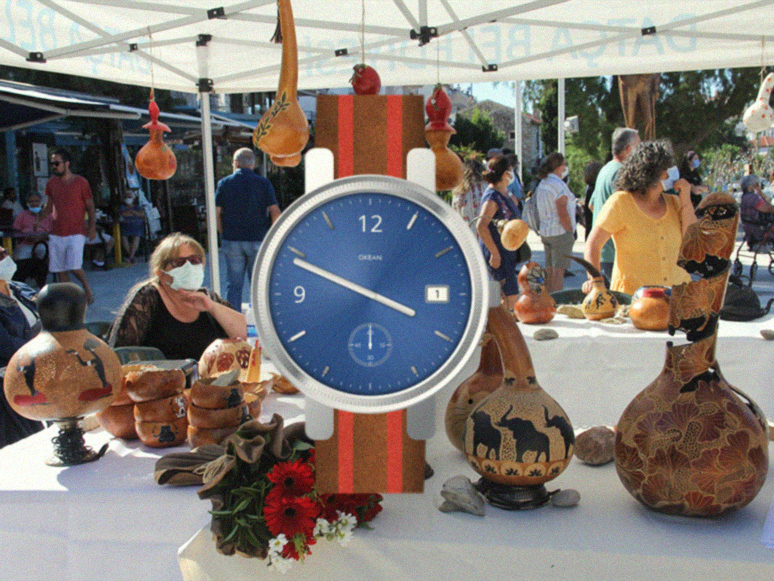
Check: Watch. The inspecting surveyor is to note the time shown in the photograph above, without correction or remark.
3:49
